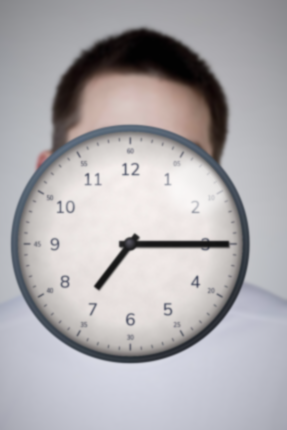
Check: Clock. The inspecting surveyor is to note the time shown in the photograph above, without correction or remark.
7:15
